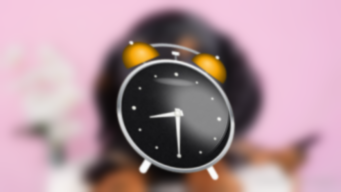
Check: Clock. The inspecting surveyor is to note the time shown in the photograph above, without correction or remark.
8:30
